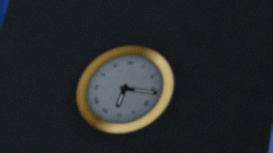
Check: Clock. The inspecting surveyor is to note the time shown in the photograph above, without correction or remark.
6:16
